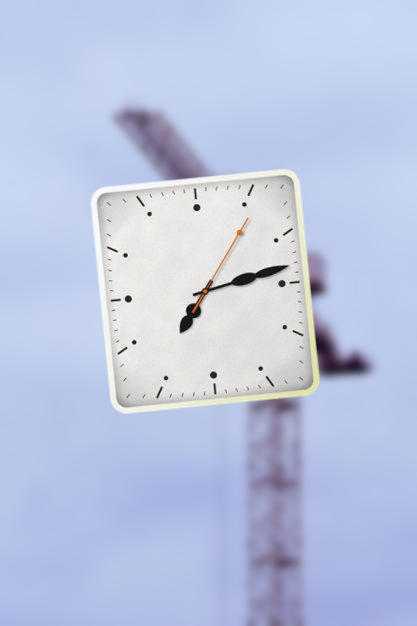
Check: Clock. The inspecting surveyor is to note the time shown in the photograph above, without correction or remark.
7:13:06
